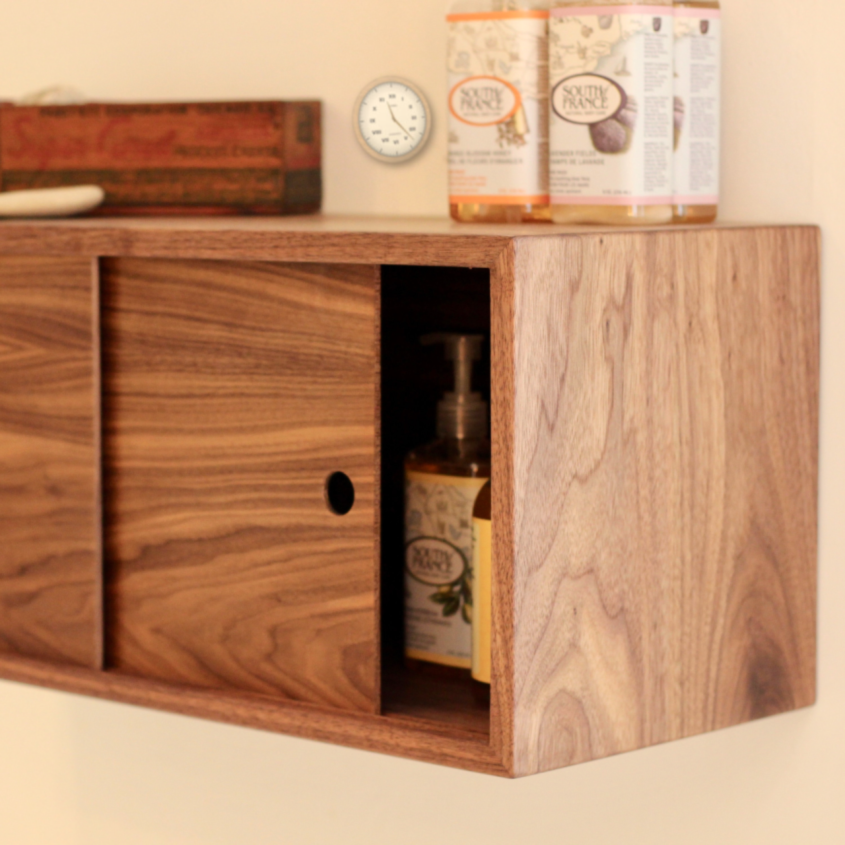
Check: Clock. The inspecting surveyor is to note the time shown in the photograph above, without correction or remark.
11:23
